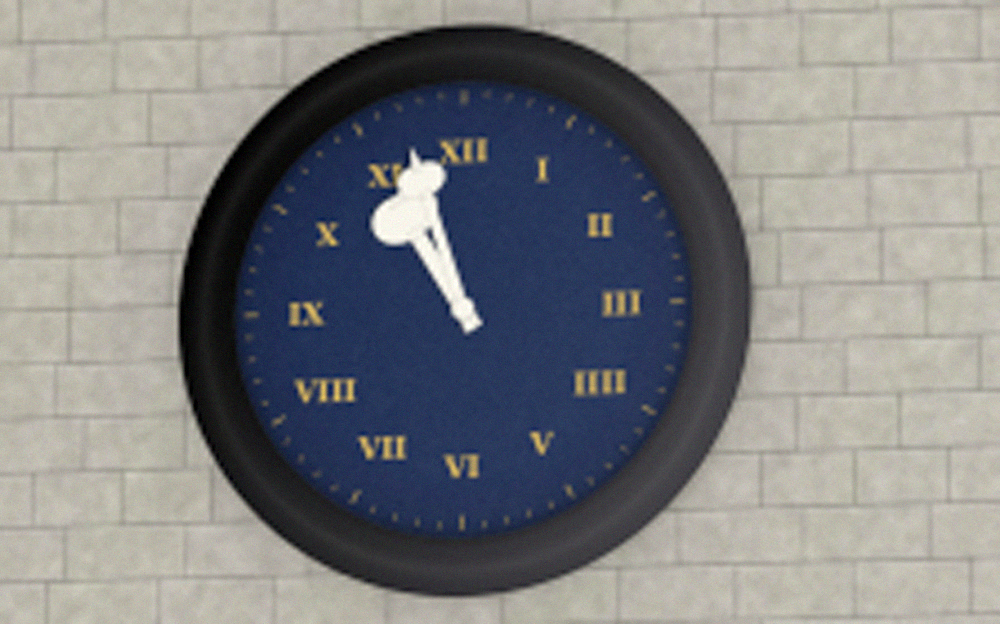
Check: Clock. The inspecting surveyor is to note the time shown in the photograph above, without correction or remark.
10:57
